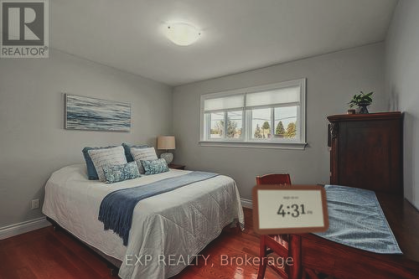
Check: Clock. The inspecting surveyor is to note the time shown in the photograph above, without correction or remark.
4:31
